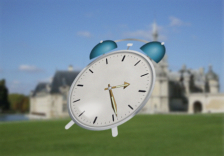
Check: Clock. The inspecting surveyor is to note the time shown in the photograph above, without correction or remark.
2:24
